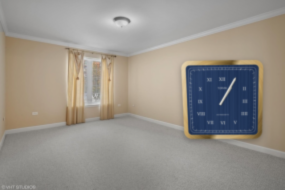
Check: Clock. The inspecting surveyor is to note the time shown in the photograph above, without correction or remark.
1:05
